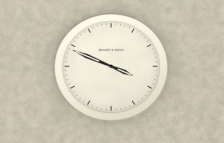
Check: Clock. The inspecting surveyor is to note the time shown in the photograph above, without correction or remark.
3:49
